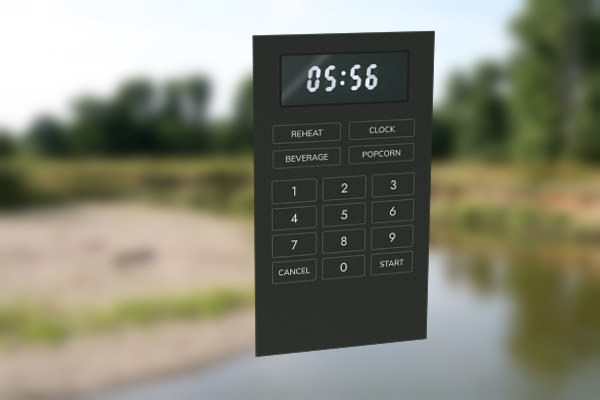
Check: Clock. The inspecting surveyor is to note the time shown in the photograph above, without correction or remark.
5:56
